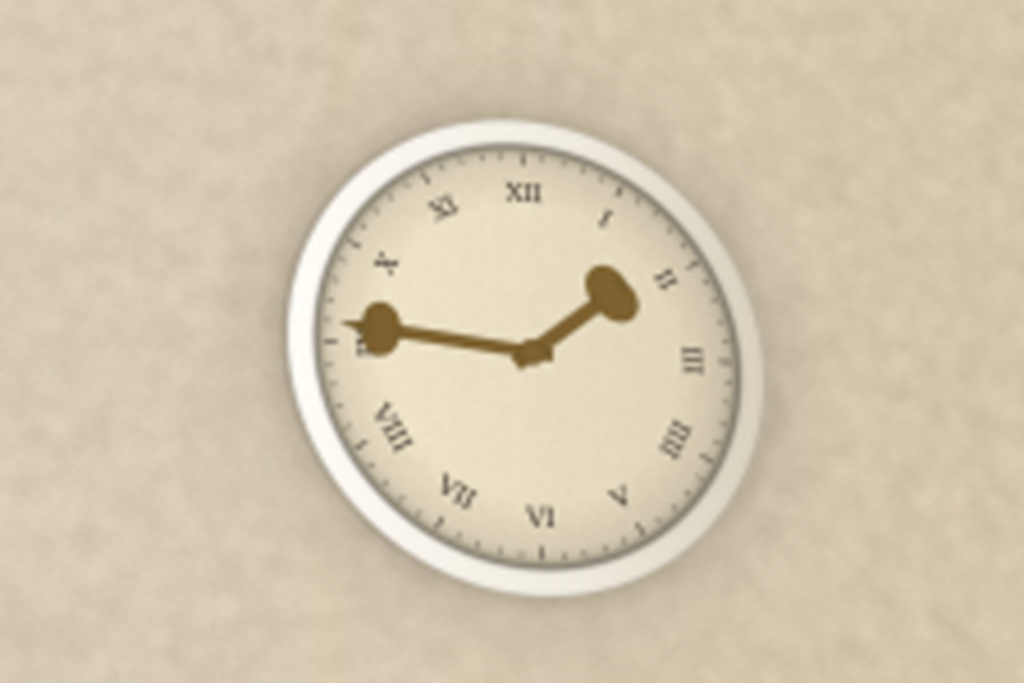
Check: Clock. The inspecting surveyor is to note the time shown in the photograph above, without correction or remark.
1:46
